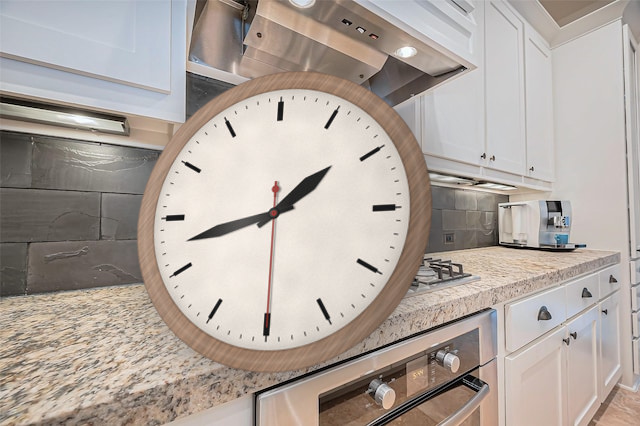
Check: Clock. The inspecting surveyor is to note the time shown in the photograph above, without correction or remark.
1:42:30
